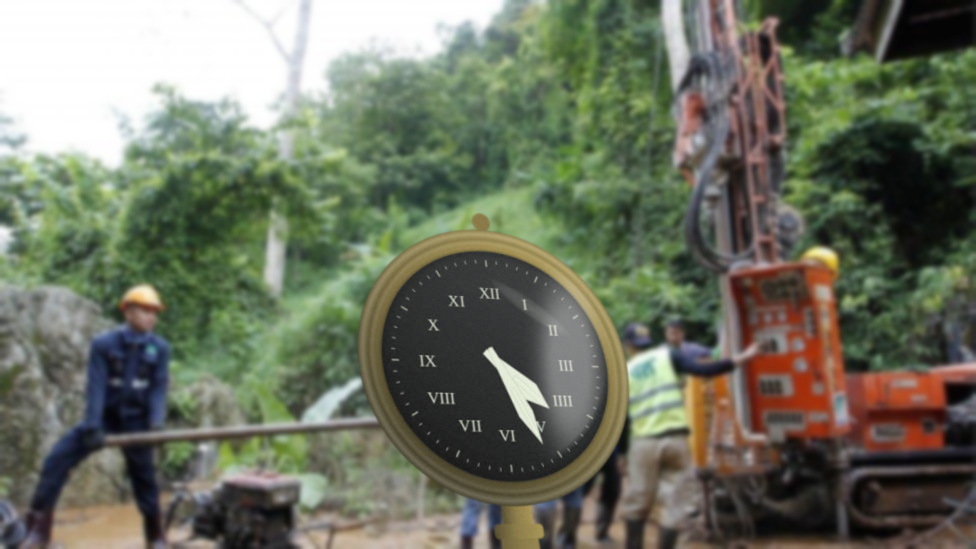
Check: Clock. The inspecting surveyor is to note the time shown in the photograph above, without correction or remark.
4:26
